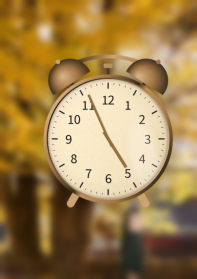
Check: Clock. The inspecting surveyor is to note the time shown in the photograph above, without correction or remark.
4:56
